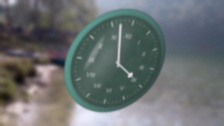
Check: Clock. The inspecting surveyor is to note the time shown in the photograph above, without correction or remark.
3:57
